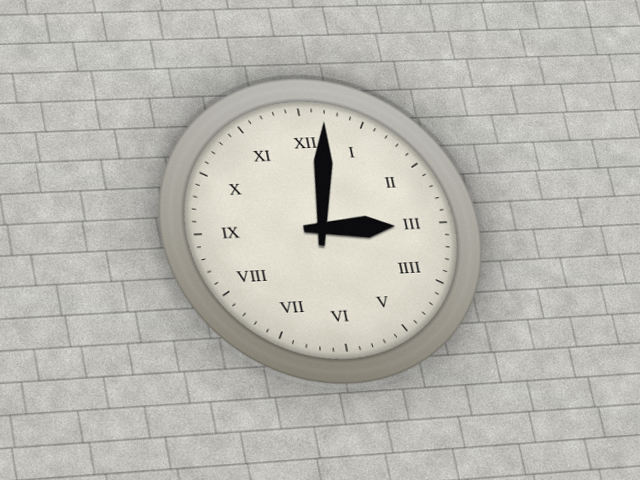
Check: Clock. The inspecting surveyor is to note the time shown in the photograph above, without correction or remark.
3:02
